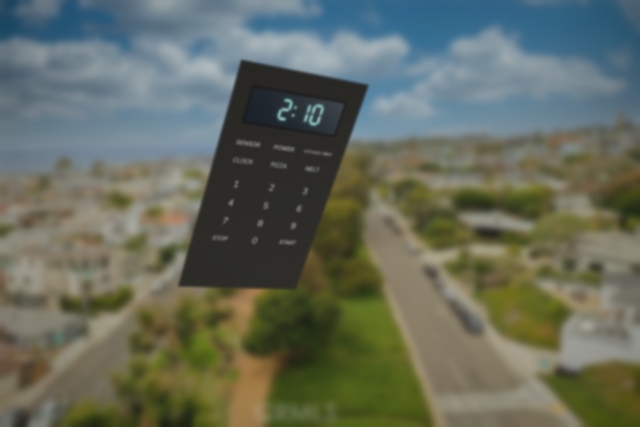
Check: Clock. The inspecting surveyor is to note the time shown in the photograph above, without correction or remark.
2:10
